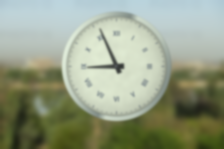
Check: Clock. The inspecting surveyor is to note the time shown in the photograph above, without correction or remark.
8:56
